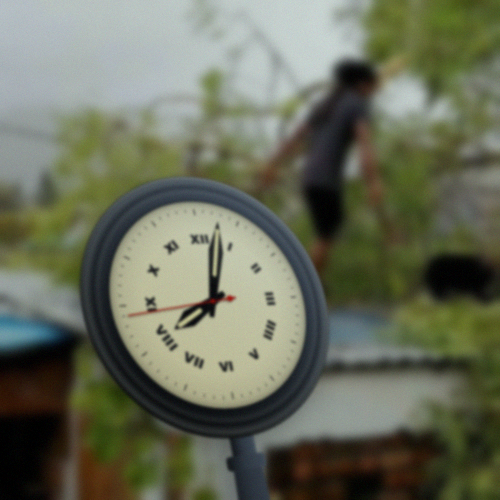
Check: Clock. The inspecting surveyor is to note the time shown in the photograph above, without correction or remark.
8:02:44
